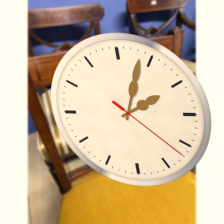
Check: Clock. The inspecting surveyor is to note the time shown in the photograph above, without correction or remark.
2:03:22
